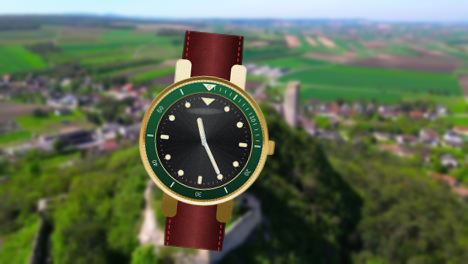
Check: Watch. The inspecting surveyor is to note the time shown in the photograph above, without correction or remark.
11:25
